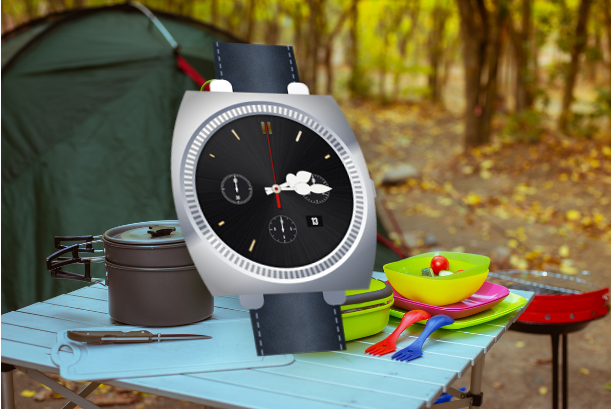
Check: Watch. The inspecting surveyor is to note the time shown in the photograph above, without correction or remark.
2:15
